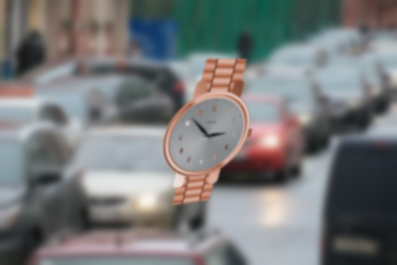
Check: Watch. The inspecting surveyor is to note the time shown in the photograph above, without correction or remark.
2:52
